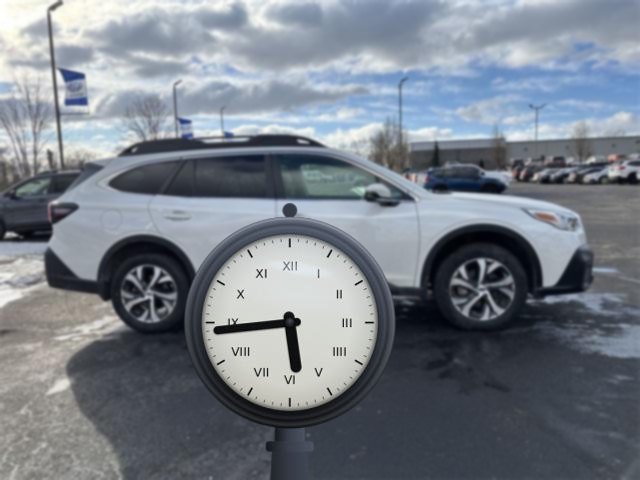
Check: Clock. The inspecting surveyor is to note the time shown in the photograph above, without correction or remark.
5:44
